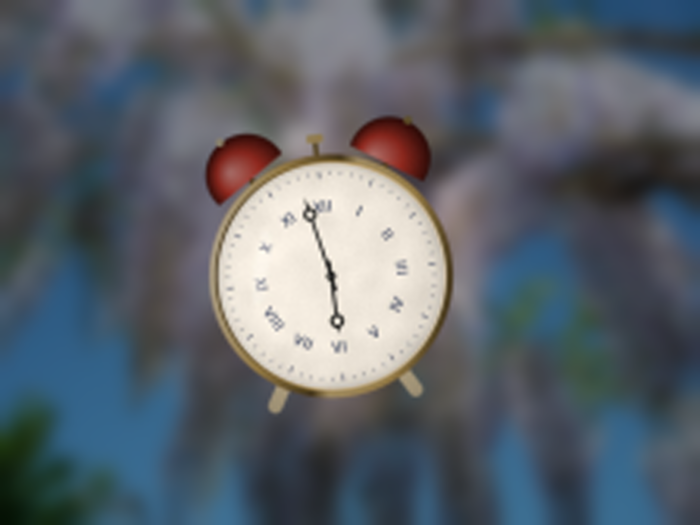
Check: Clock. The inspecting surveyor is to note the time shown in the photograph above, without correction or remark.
5:58
